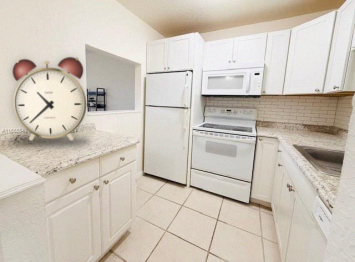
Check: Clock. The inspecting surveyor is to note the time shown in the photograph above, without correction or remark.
10:38
